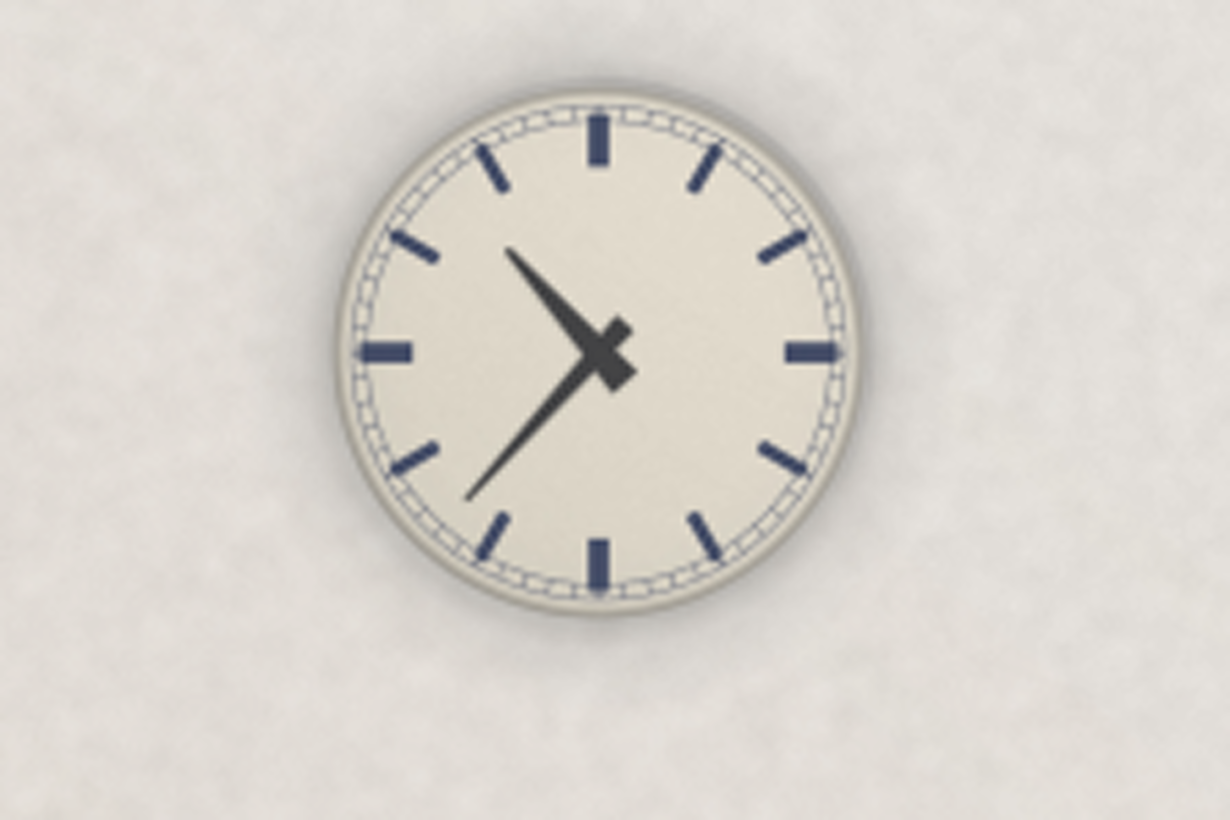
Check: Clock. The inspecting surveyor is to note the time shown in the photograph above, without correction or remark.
10:37
